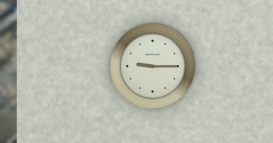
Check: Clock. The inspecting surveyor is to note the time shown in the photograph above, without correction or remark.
9:15
